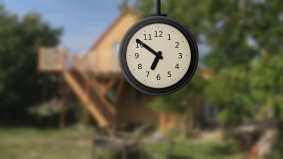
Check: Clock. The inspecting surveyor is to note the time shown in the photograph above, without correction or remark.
6:51
